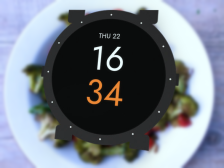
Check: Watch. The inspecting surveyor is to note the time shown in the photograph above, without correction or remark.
16:34
